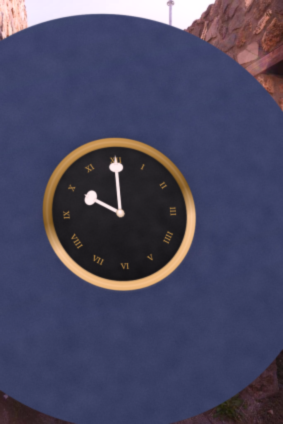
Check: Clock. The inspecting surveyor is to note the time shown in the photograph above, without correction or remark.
10:00
